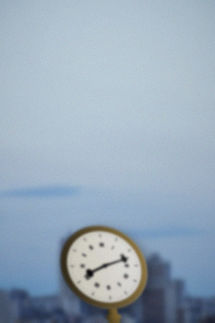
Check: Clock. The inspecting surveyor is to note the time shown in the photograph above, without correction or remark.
8:12
